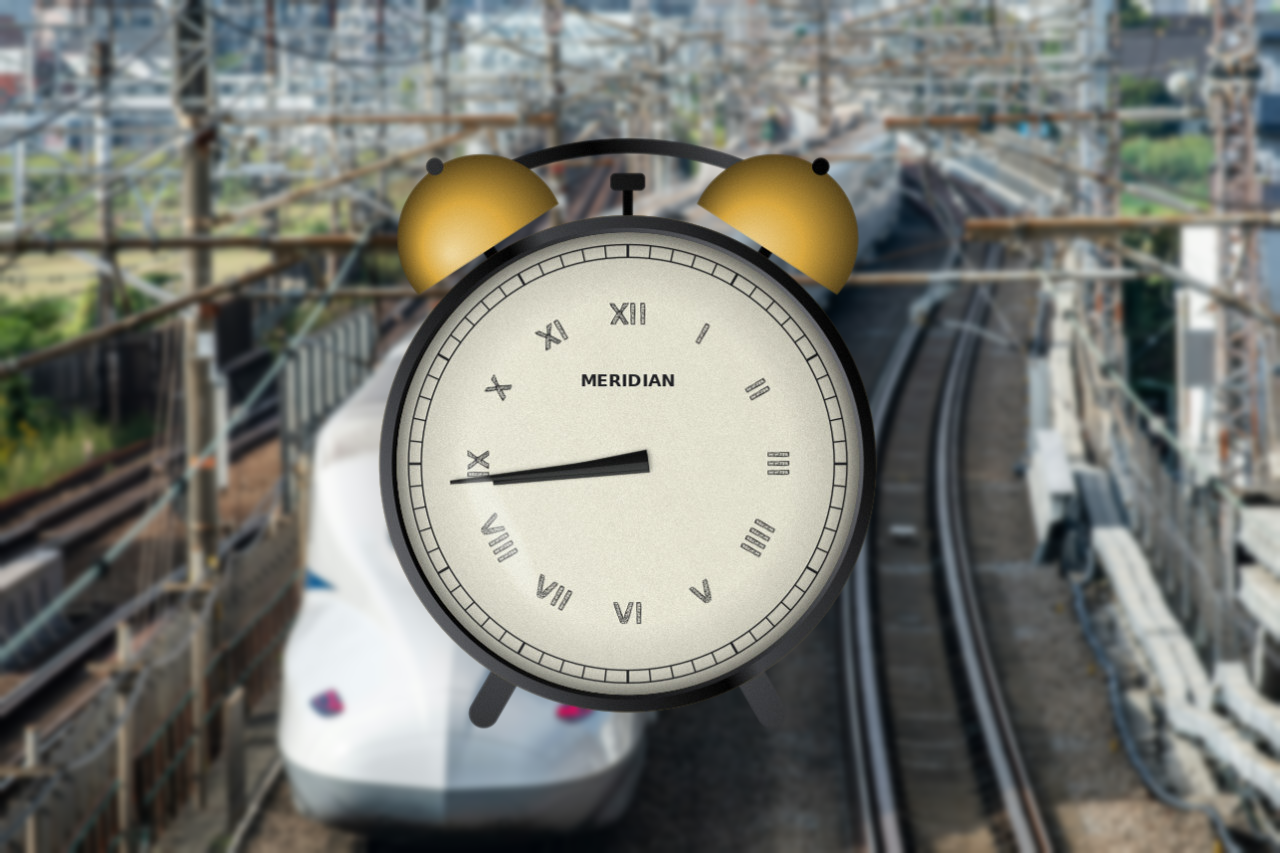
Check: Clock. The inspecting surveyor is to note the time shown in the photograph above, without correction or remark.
8:44
